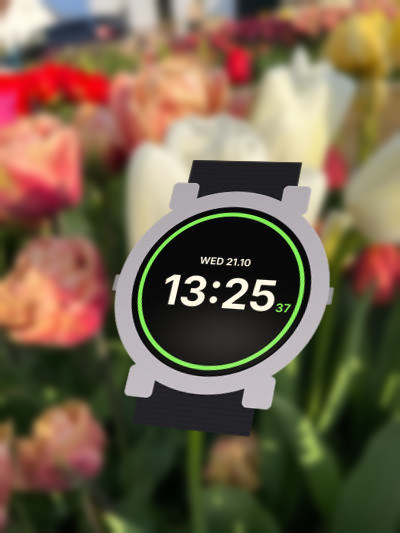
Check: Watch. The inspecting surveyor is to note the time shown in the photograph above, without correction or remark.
13:25:37
